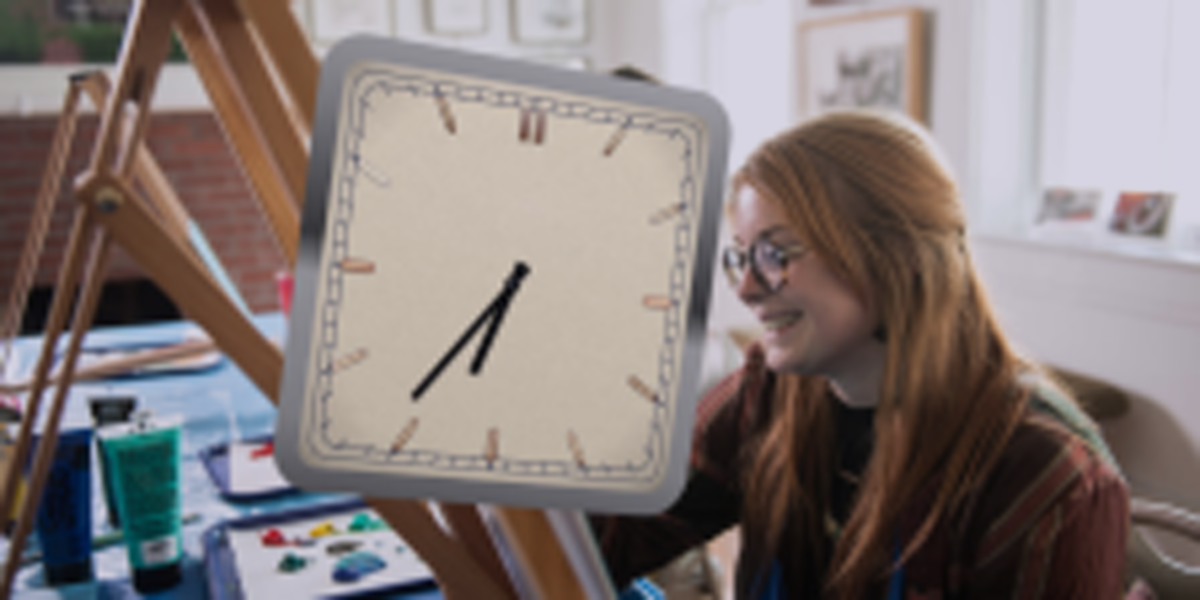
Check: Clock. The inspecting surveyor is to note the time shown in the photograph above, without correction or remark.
6:36
